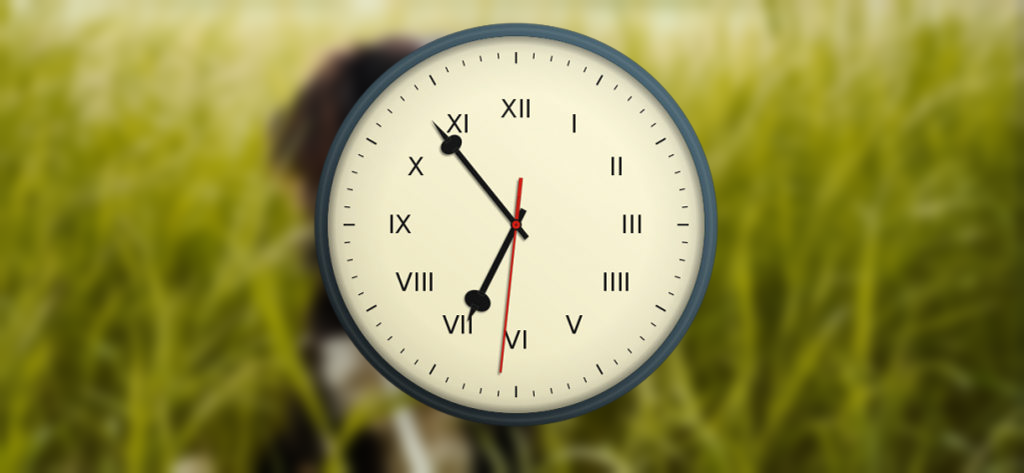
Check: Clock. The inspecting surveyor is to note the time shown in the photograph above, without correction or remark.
6:53:31
